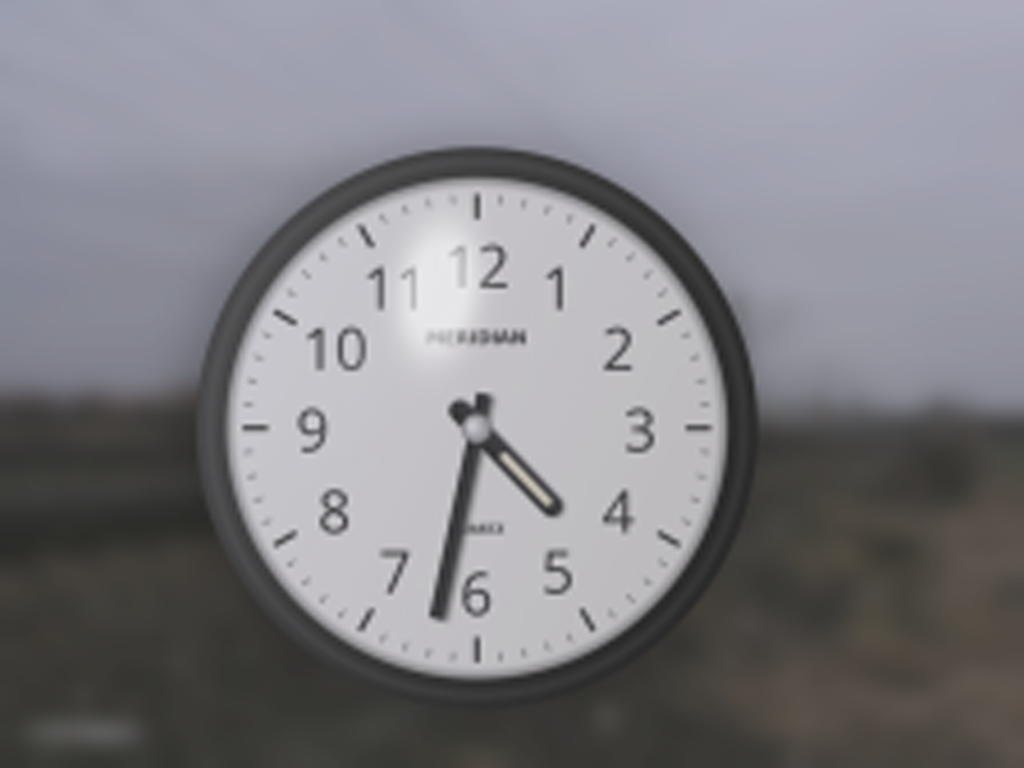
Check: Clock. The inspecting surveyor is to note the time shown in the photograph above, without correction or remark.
4:32
